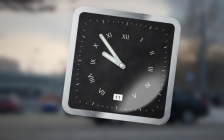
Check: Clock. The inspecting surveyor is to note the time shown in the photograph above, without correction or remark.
9:53
